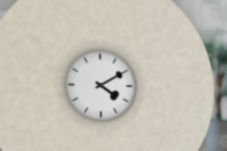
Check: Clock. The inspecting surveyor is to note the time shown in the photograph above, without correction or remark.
4:10
